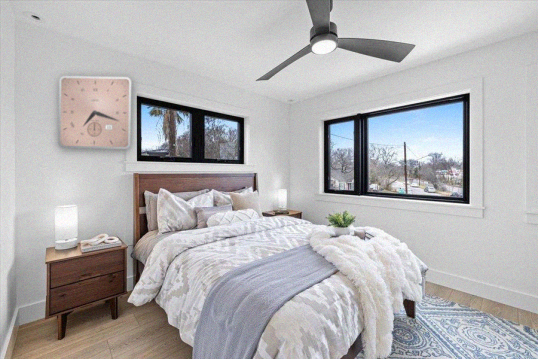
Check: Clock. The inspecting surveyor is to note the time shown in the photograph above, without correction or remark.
7:18
